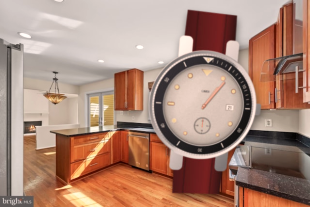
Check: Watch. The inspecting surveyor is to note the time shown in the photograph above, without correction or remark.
1:06
